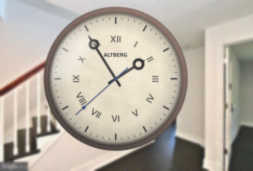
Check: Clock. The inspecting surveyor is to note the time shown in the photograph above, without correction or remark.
1:54:38
